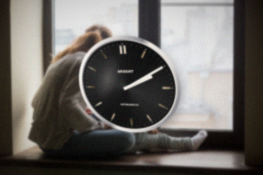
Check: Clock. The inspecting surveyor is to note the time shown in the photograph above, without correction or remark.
2:10
